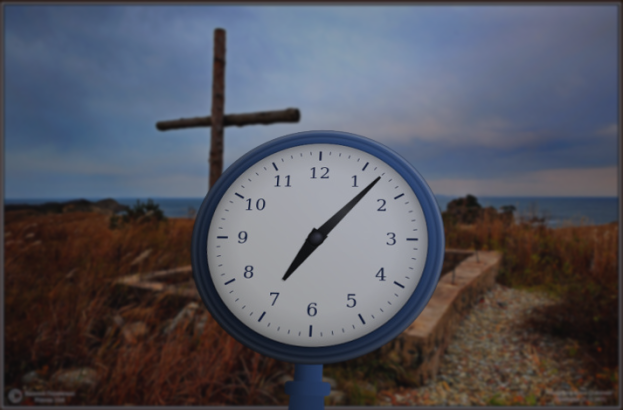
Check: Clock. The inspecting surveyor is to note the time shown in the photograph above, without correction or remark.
7:07
